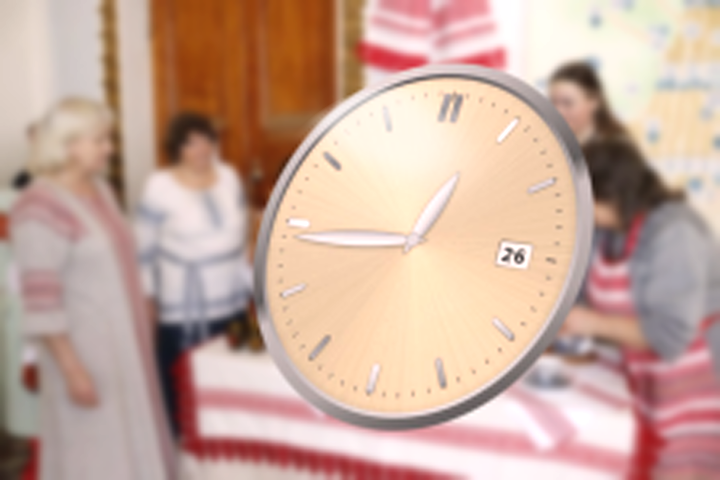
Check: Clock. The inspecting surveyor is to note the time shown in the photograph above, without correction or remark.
12:44
